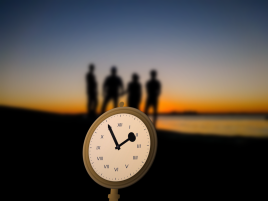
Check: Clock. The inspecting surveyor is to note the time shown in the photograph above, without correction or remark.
1:55
